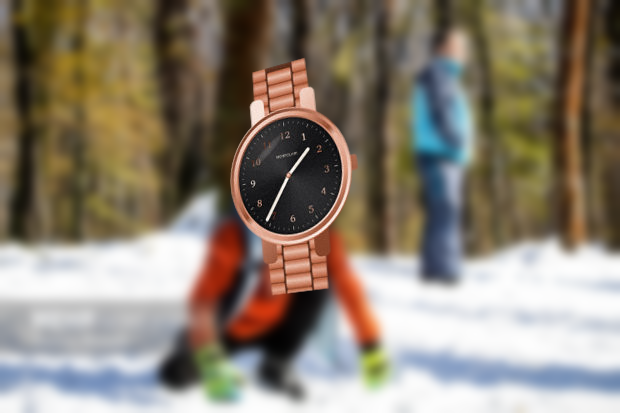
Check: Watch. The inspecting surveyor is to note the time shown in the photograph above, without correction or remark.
1:36
